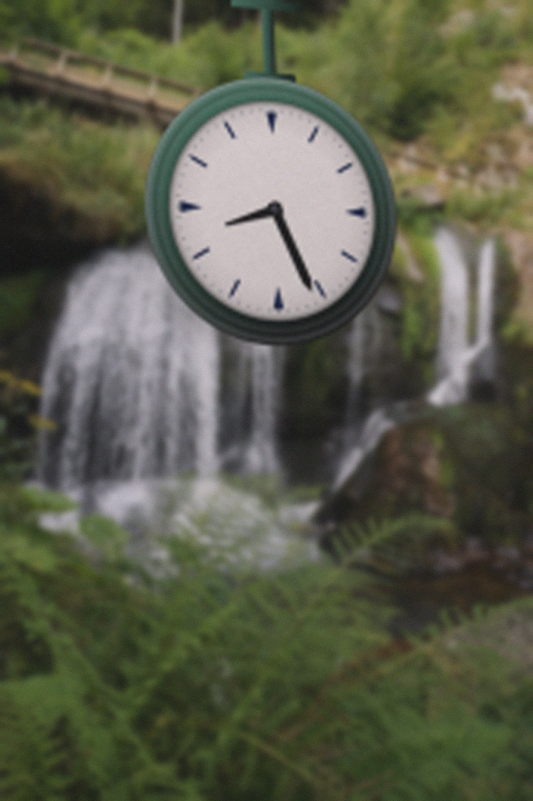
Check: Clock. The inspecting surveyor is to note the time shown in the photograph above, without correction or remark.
8:26
